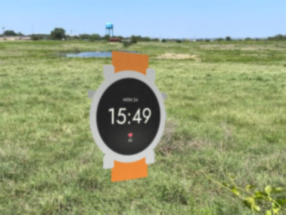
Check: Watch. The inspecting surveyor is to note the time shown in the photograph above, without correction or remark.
15:49
